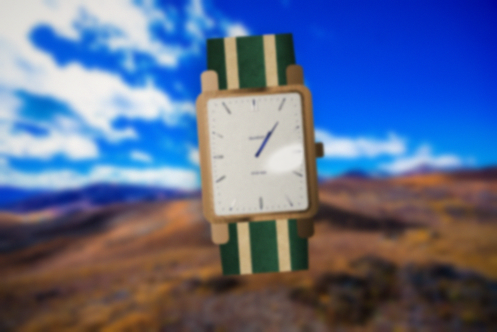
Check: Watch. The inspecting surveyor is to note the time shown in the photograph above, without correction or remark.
1:06
